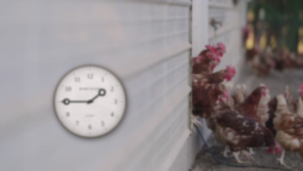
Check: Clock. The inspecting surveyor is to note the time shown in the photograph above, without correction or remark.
1:45
